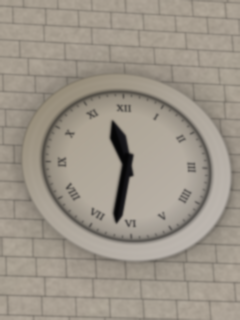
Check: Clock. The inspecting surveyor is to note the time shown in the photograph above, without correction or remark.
11:32
